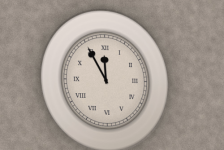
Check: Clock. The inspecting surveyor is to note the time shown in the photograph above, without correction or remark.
11:55
